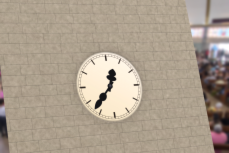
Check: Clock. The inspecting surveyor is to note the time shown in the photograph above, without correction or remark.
12:37
